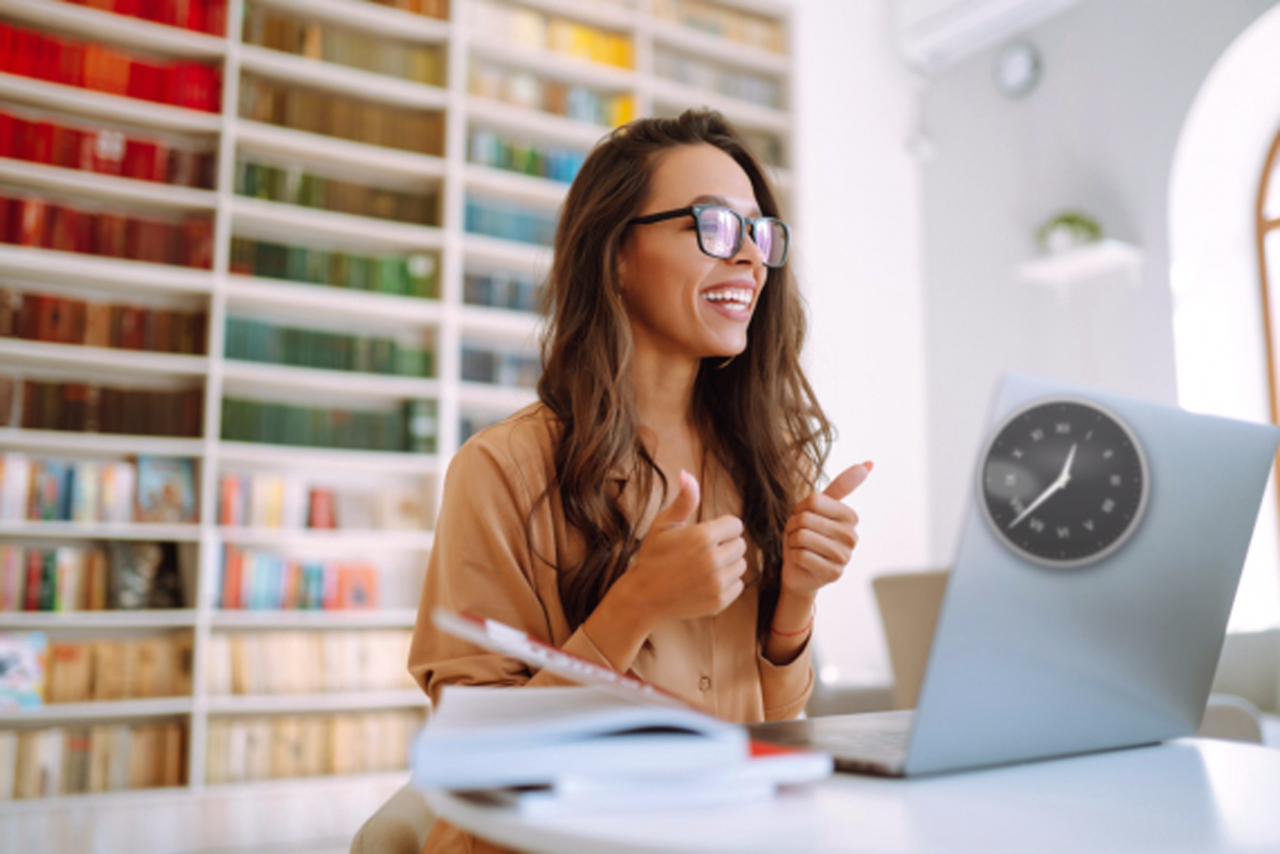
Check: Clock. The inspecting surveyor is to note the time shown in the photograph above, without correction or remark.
12:38
